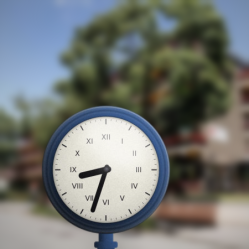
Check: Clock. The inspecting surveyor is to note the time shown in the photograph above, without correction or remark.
8:33
